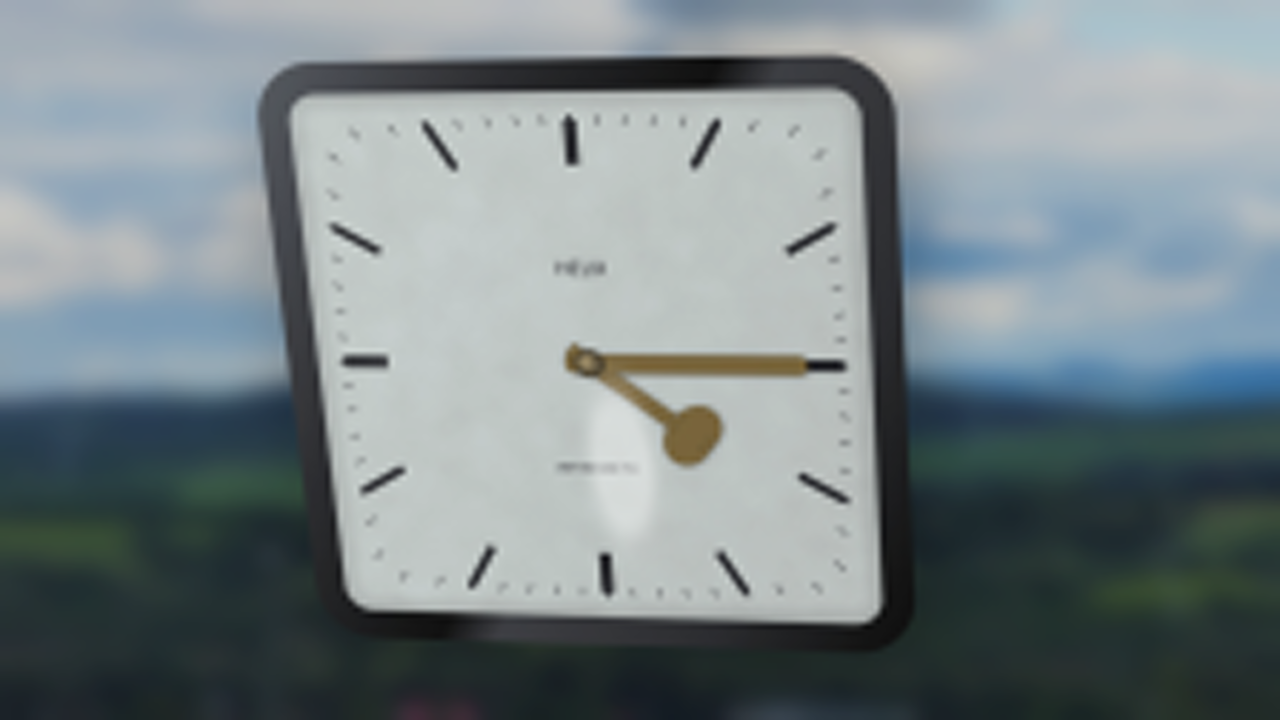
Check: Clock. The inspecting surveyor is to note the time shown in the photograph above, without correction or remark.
4:15
